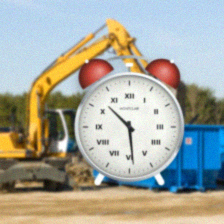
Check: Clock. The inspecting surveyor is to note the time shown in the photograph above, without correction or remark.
10:29
